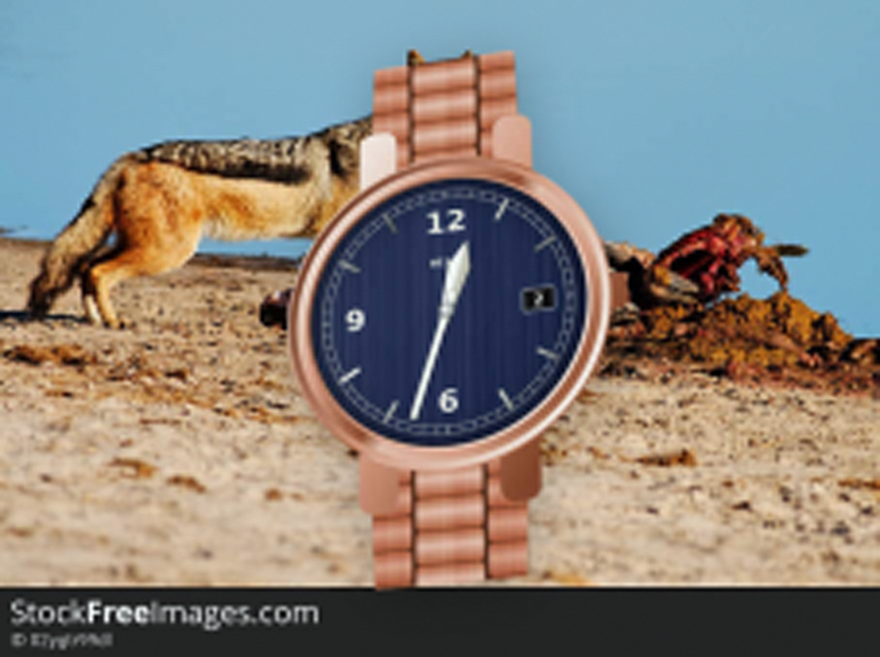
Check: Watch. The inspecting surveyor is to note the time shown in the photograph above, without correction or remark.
12:33
